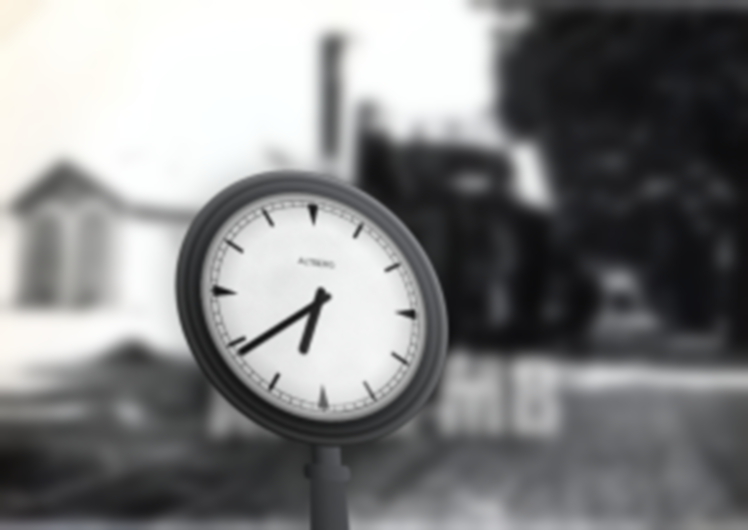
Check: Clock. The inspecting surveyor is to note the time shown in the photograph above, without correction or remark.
6:39
